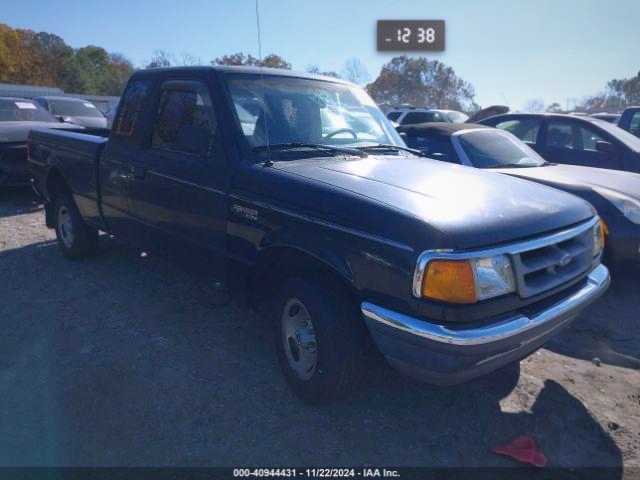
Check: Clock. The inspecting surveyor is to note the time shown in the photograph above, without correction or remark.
12:38
